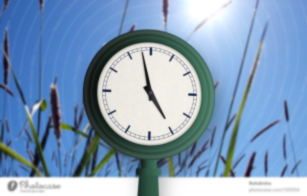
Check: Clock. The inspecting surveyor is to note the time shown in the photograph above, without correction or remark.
4:58
